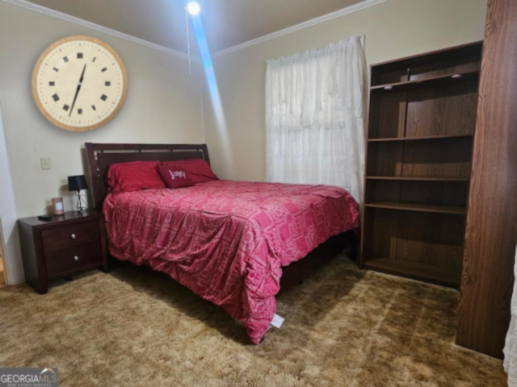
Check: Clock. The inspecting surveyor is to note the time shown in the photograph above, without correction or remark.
12:33
